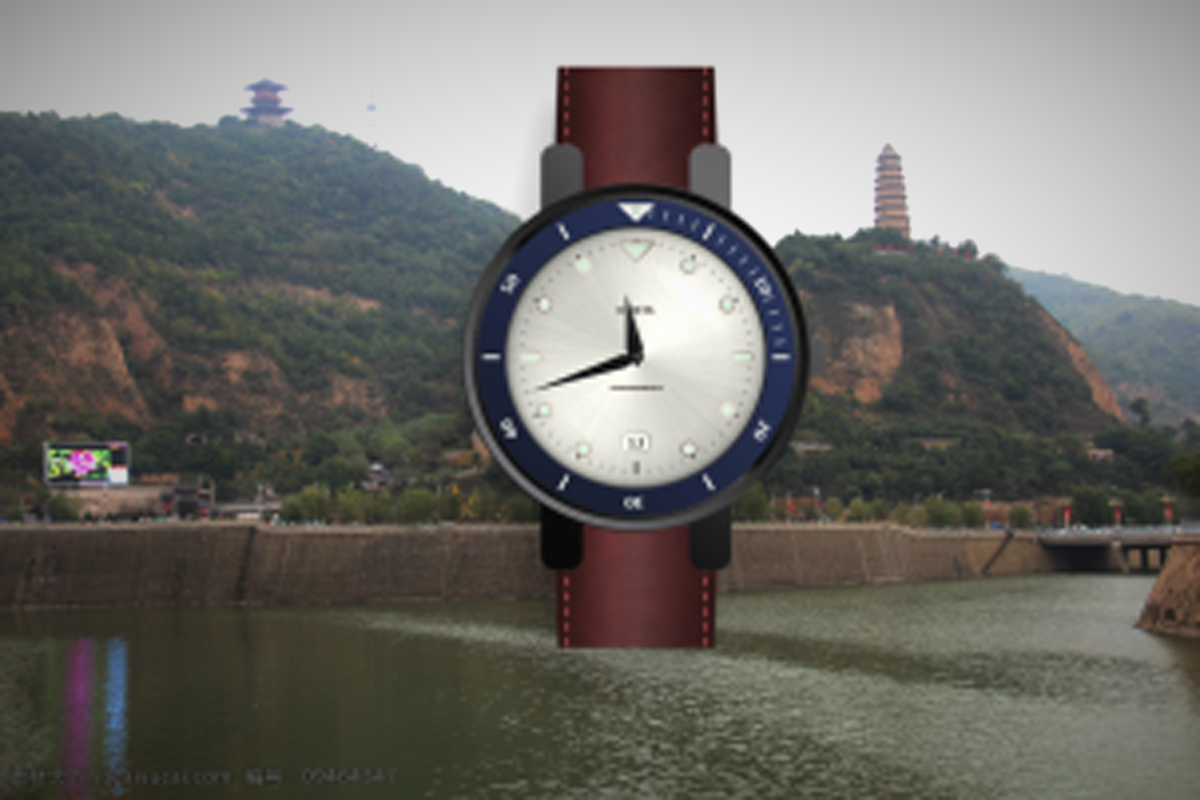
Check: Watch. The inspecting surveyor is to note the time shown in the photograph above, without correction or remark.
11:42
